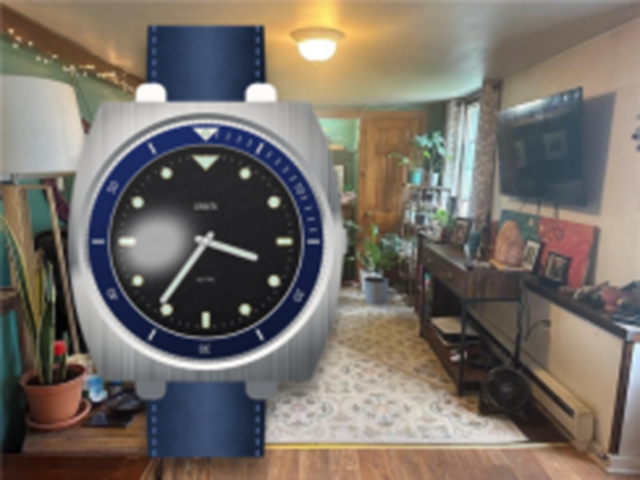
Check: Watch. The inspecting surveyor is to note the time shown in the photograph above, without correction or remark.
3:36
